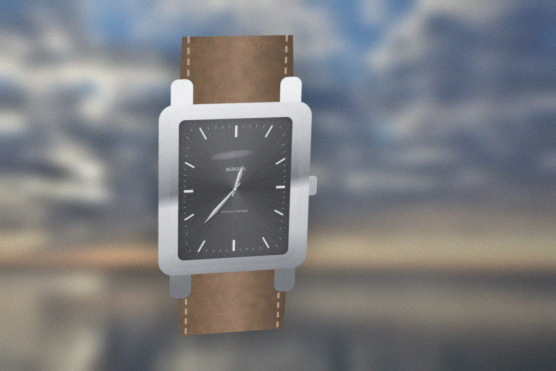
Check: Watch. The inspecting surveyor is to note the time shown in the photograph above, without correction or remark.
12:37
